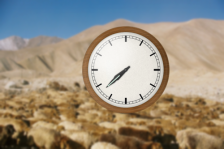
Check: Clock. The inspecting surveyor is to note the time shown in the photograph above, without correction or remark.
7:38
